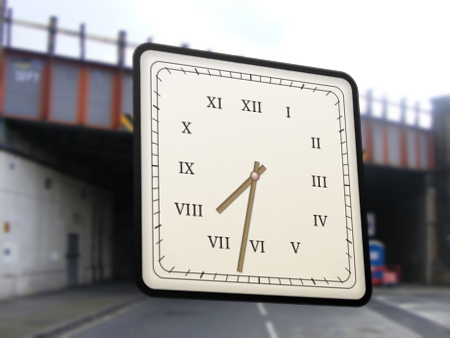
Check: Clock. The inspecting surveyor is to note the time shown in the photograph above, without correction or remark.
7:32
